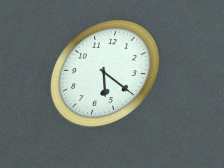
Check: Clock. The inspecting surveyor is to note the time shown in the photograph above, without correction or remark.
5:20
